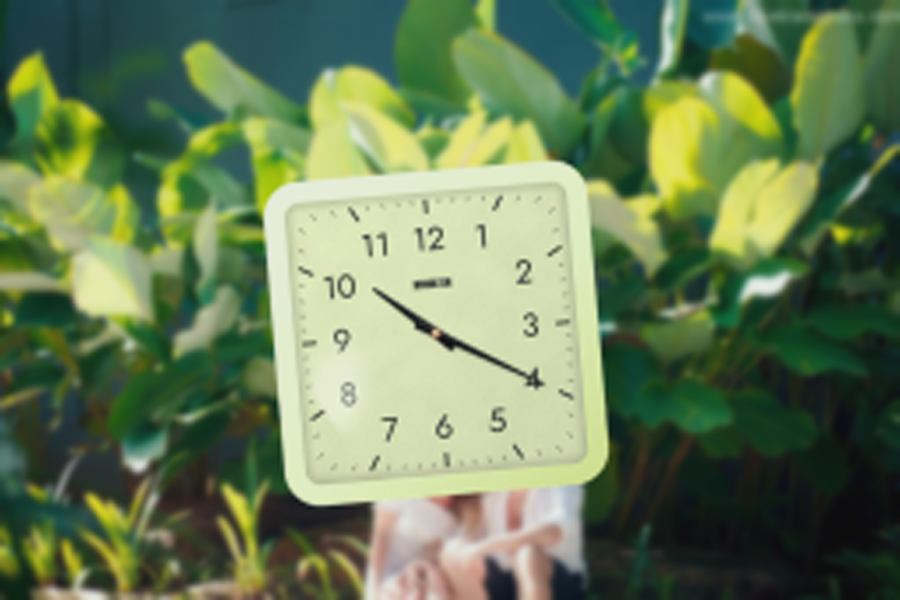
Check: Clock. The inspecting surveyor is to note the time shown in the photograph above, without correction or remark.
10:20
